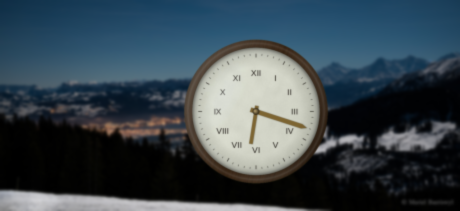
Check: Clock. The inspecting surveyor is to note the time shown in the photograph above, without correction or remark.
6:18
